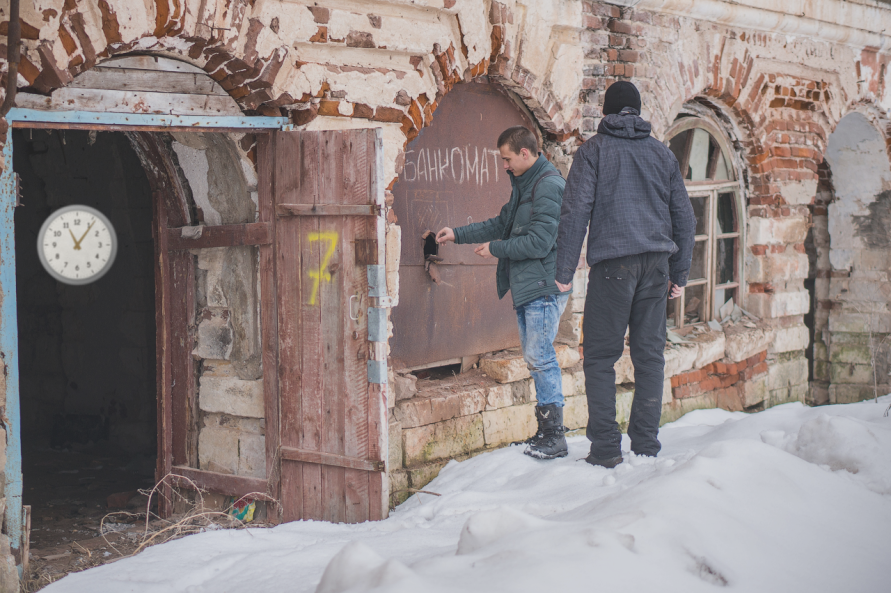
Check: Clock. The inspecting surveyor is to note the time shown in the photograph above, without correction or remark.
11:06
